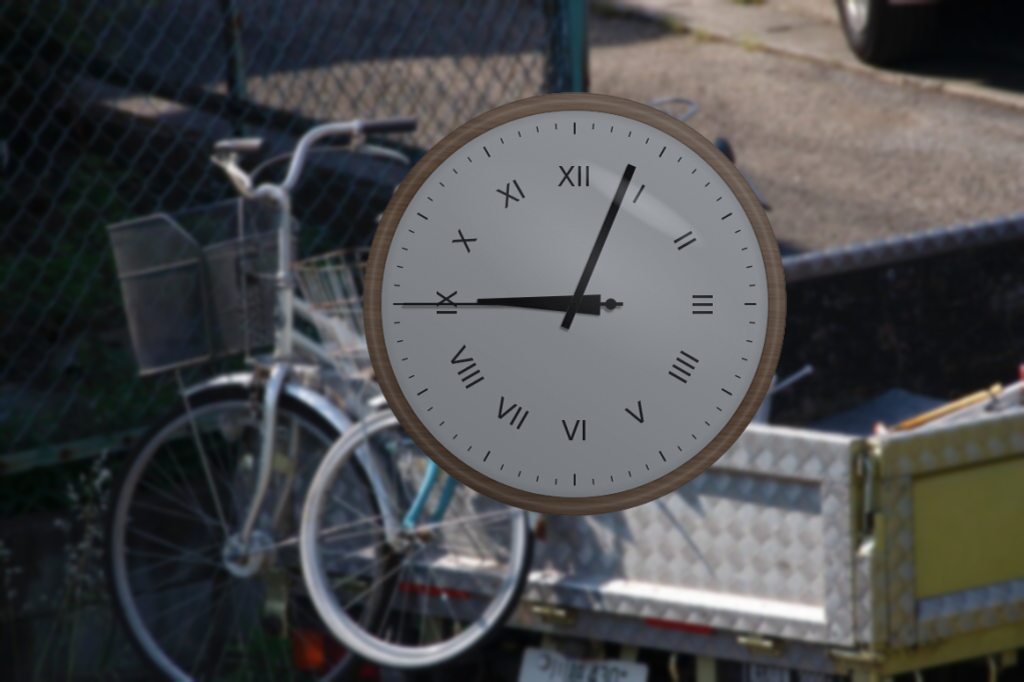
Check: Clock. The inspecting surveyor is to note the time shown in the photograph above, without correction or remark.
9:03:45
